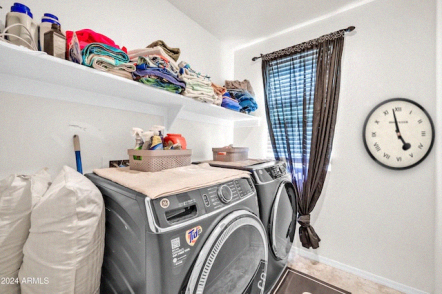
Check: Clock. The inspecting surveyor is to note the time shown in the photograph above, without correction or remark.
4:58
